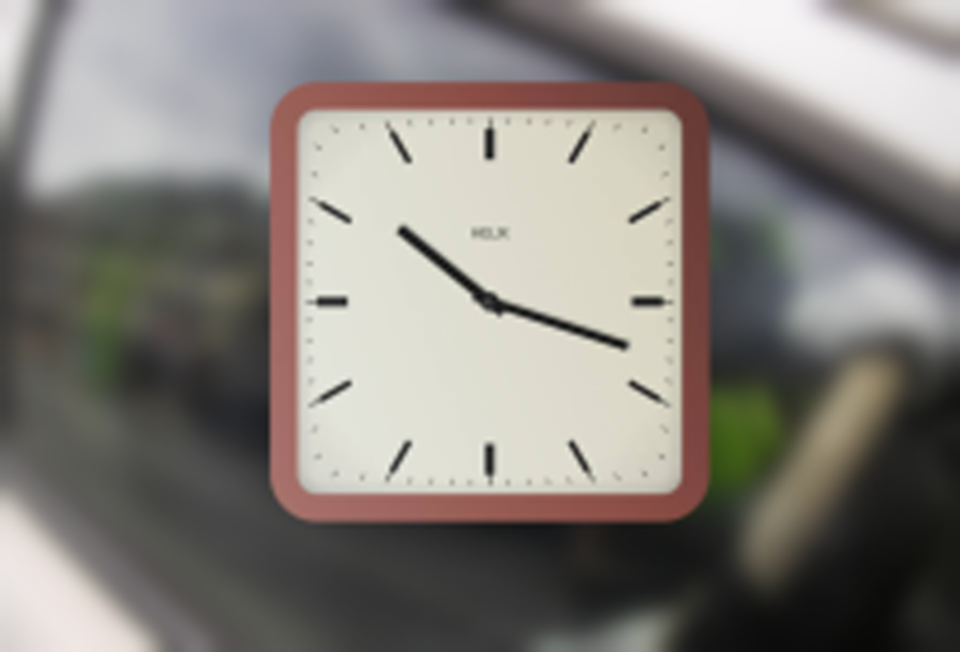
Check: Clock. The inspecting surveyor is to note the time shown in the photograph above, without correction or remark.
10:18
